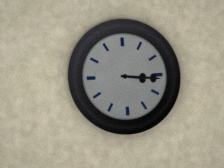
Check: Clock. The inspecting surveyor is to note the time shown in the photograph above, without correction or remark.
3:16
